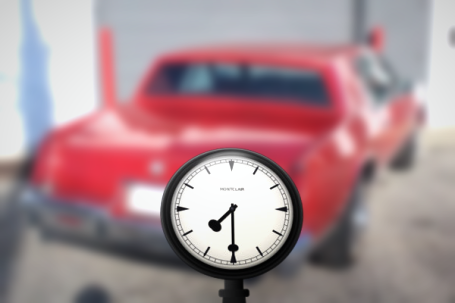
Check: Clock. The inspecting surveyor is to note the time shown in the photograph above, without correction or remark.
7:30
